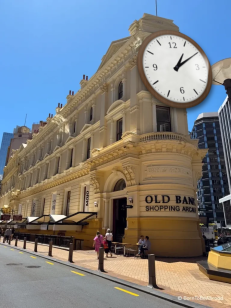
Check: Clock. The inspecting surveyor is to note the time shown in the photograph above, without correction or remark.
1:10
